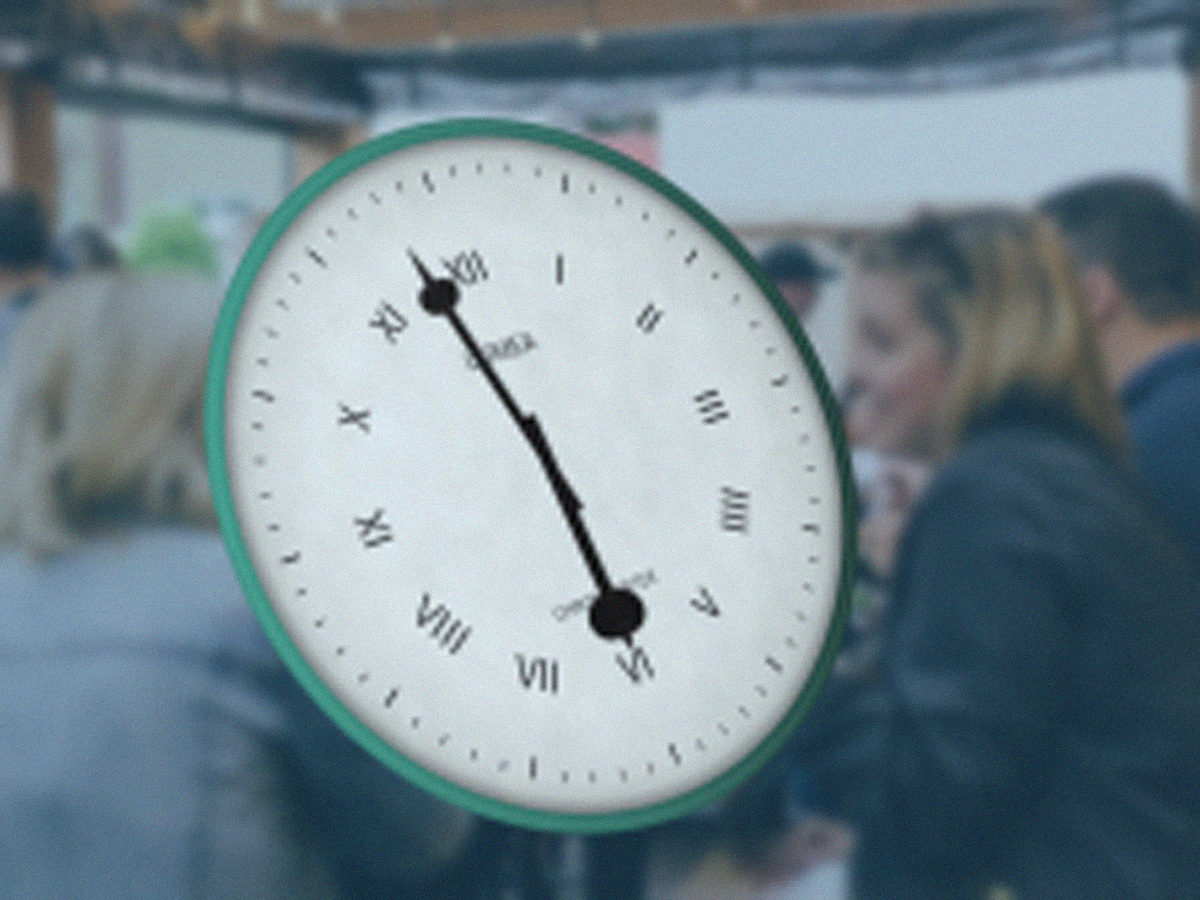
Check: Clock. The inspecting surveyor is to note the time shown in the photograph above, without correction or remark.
5:58
